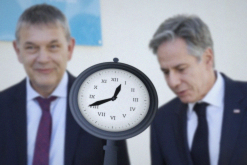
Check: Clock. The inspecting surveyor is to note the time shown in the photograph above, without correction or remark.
12:41
